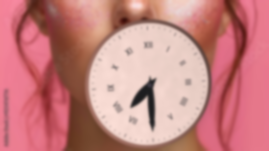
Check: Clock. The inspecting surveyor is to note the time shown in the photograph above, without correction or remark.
7:30
